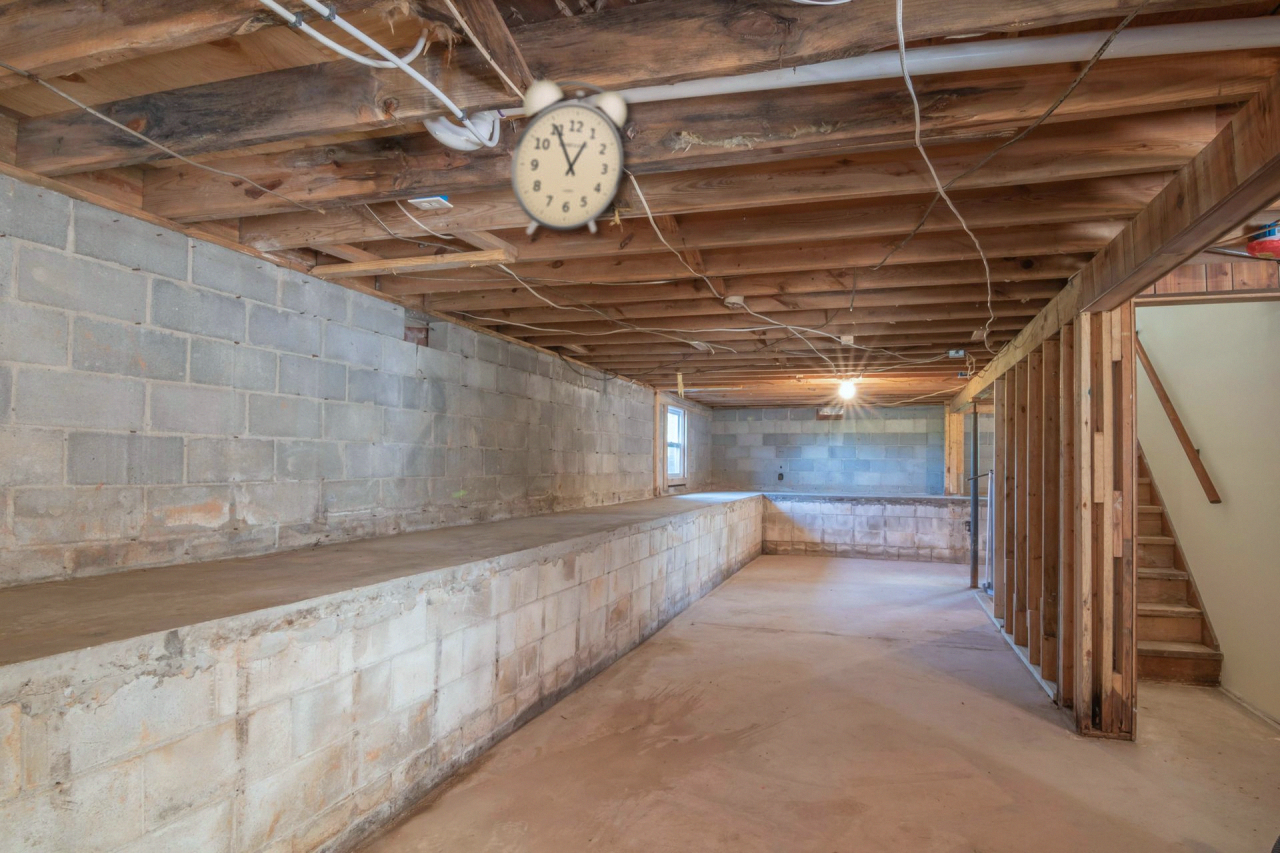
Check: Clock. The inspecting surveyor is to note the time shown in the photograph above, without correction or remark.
12:55
